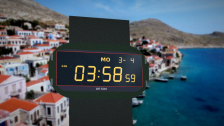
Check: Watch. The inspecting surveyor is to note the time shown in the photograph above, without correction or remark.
3:58:59
